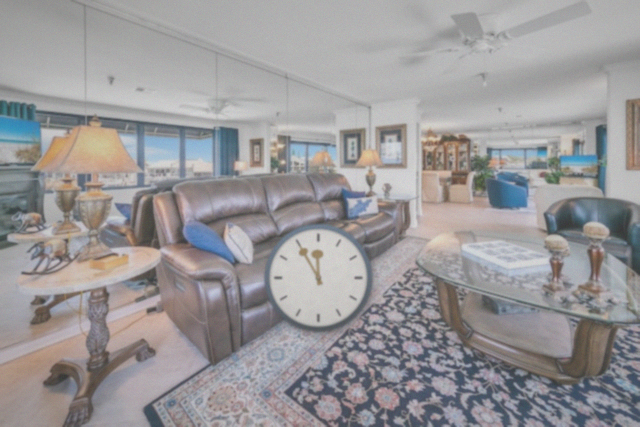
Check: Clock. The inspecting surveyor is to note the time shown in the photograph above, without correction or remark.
11:55
